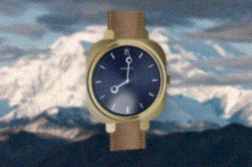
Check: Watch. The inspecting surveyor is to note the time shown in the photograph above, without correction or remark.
8:01
